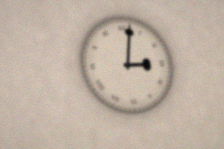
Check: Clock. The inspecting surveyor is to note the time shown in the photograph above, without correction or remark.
3:02
